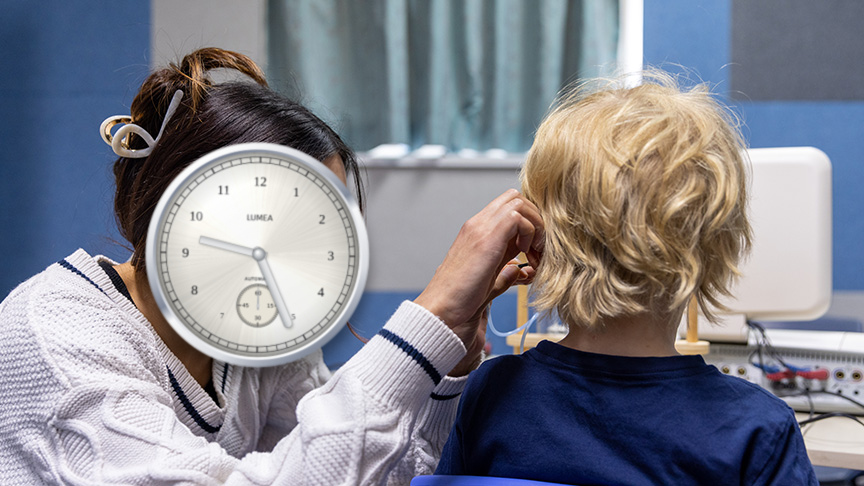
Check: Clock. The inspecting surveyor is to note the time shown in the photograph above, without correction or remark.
9:26
